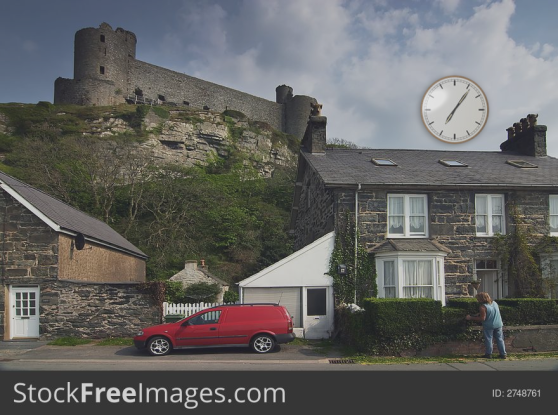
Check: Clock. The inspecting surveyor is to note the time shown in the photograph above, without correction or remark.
7:06
